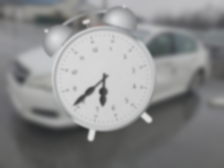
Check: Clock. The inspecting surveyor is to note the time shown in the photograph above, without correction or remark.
6:41
